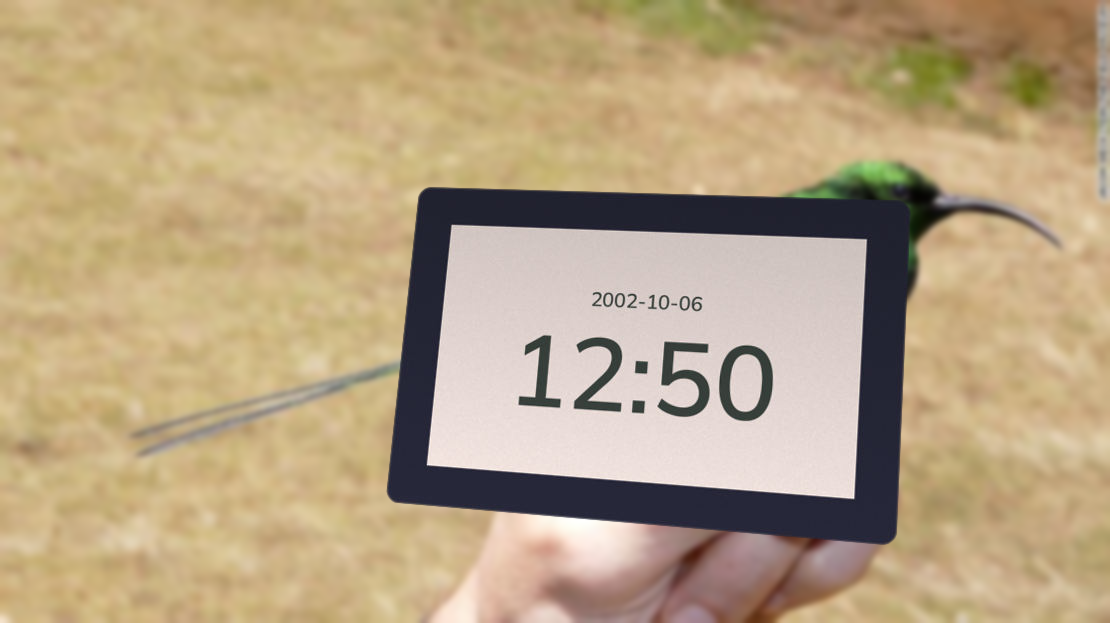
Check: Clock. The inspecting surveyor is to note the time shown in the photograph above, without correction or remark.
12:50
